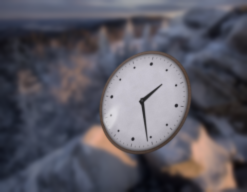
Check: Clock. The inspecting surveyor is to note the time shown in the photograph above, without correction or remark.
1:26
